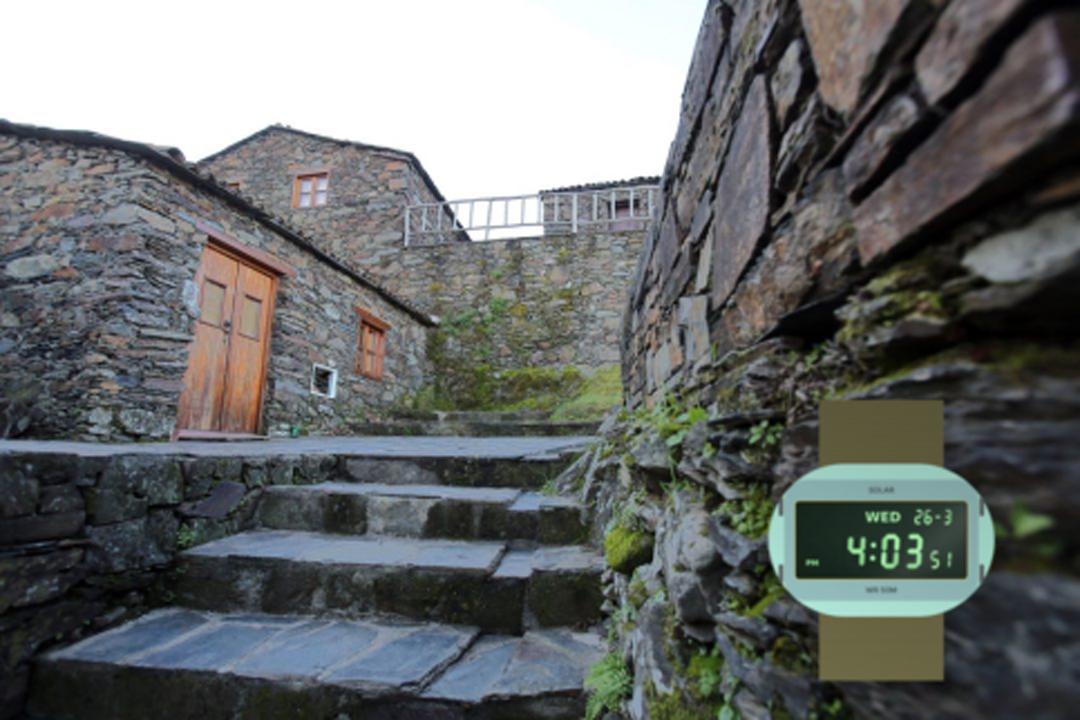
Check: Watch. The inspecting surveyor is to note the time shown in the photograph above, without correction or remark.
4:03
